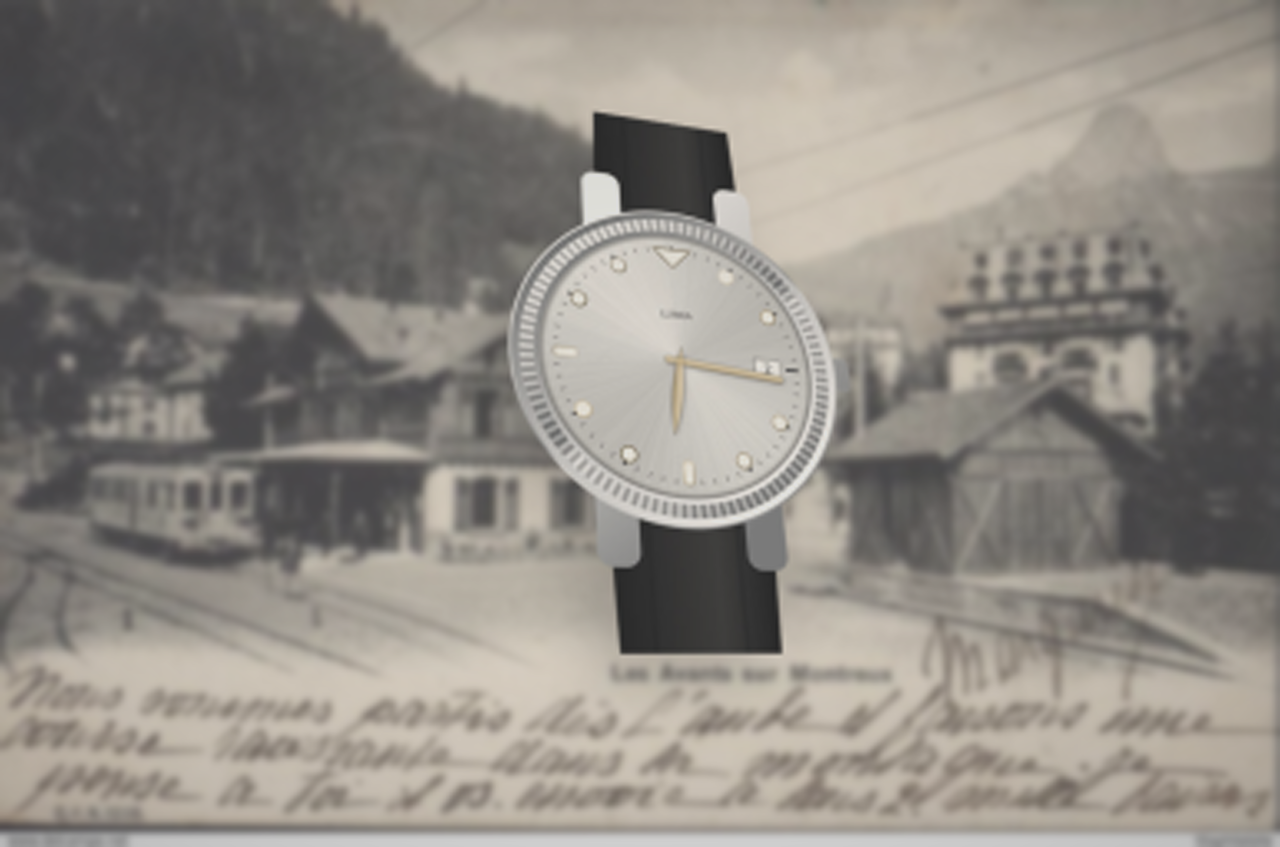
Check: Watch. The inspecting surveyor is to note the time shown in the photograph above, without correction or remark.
6:16
